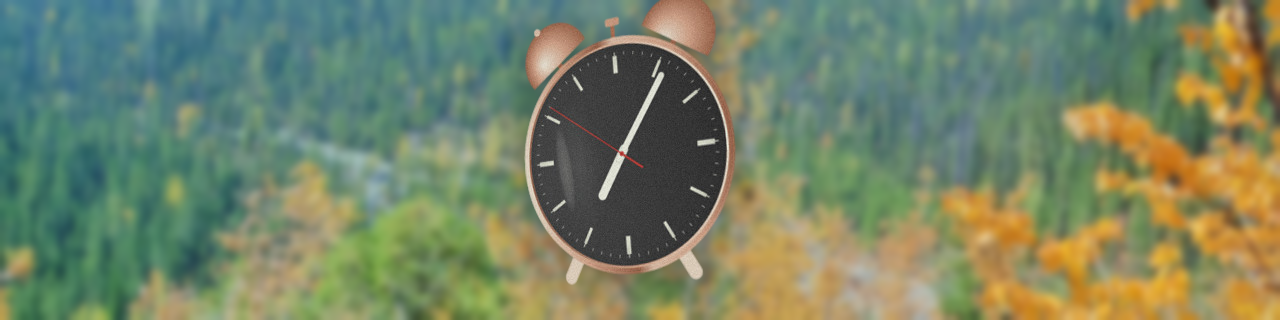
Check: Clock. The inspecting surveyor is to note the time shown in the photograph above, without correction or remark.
7:05:51
